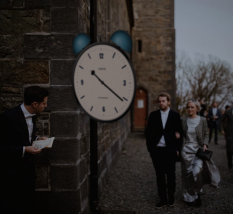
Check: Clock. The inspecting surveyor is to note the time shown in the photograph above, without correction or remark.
10:21
